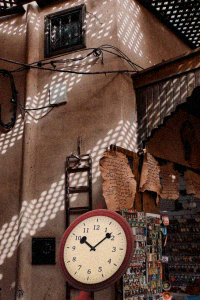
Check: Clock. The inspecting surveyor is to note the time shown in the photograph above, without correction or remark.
10:08
